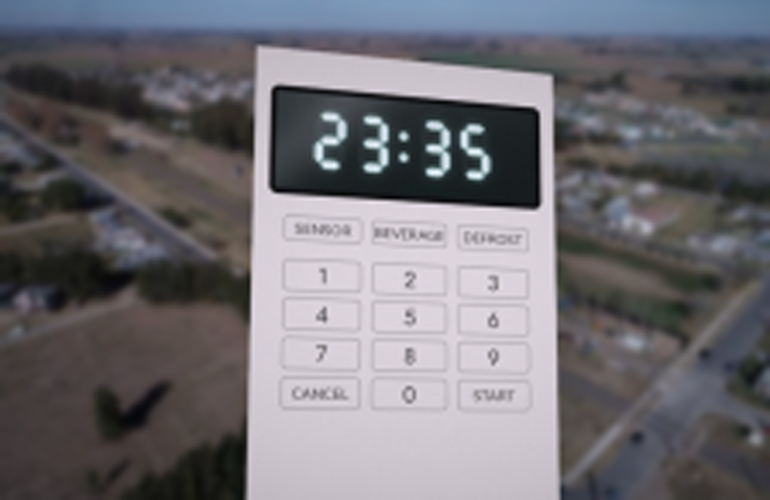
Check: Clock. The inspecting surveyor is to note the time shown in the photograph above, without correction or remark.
23:35
